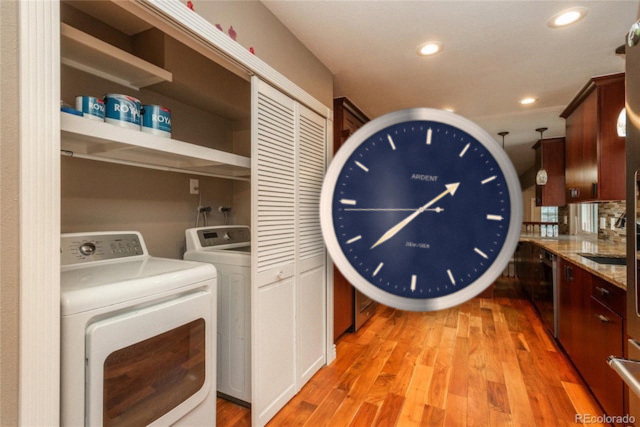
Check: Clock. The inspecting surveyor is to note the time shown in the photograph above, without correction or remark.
1:37:44
